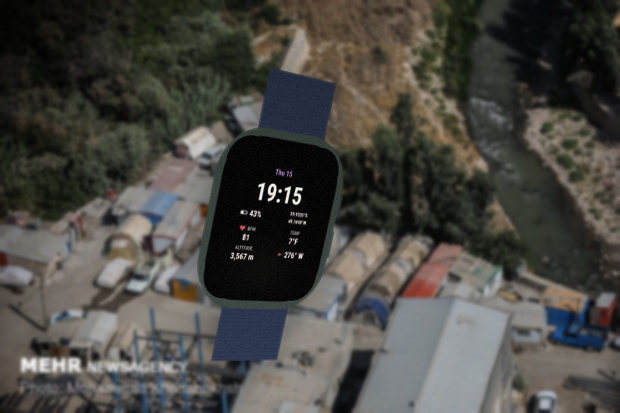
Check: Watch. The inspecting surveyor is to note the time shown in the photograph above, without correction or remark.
19:15
